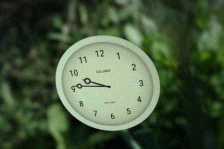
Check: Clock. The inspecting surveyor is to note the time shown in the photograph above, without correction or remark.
9:46
